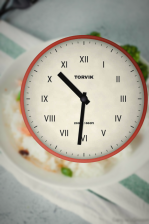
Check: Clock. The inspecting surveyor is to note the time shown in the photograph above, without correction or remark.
10:31
